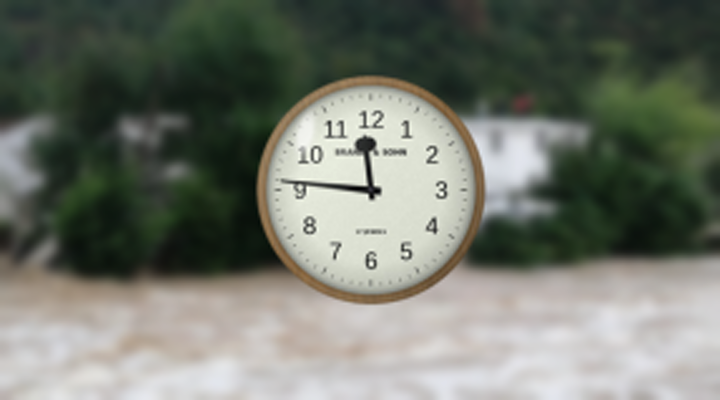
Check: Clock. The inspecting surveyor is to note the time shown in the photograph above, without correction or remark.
11:46
